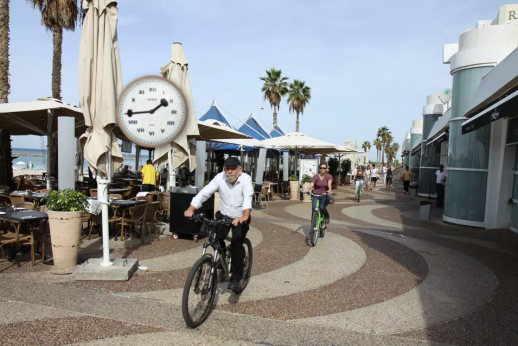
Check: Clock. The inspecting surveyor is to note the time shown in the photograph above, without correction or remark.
1:44
